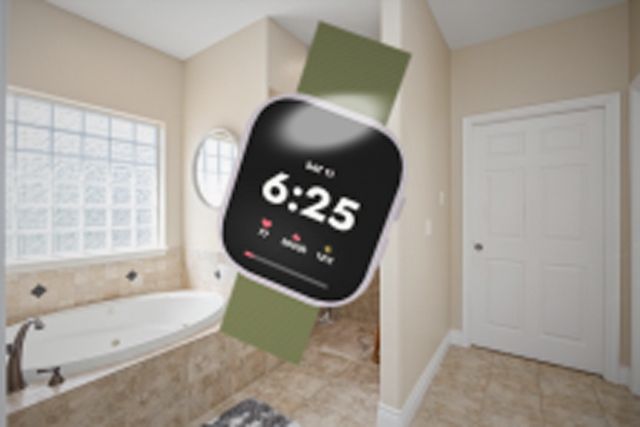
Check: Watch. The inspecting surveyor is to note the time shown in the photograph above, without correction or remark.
6:25
